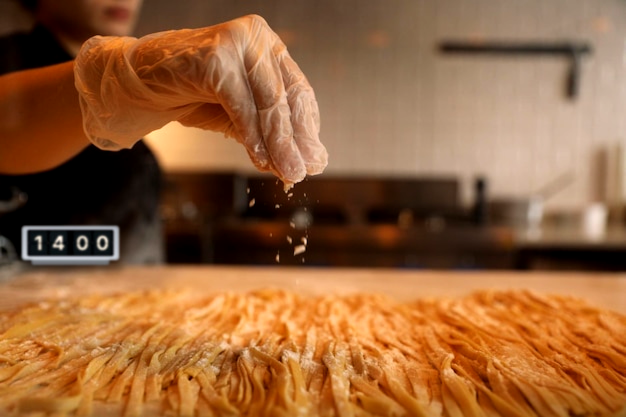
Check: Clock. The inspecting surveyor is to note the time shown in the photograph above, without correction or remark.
14:00
